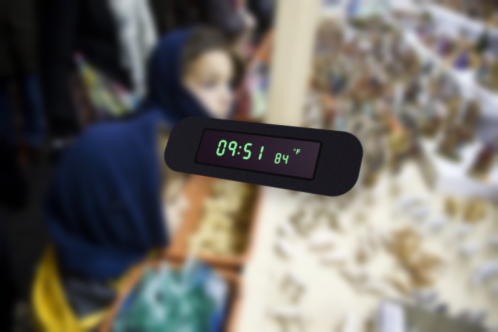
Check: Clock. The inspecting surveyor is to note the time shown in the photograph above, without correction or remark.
9:51
